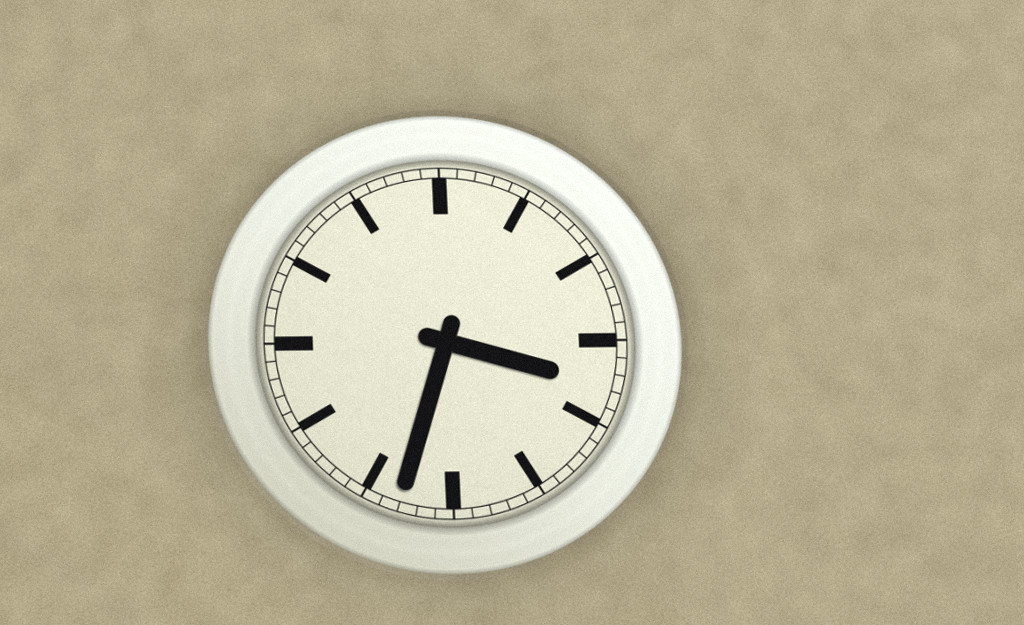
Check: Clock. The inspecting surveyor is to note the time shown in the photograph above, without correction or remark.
3:33
